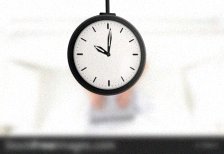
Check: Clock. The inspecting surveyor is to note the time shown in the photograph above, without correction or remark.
10:01
